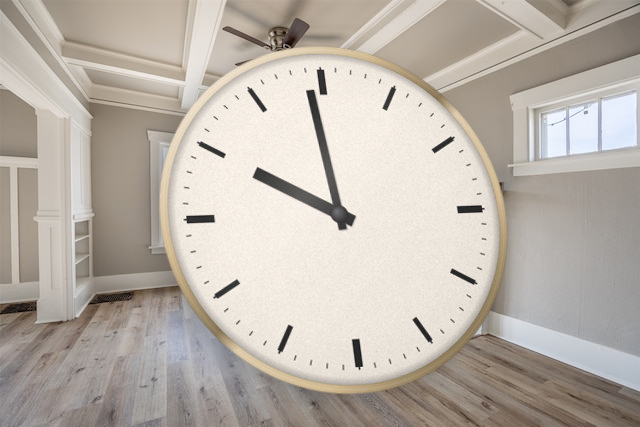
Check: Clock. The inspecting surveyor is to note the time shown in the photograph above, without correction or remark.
9:59
